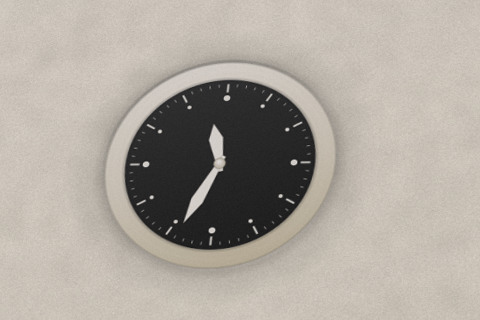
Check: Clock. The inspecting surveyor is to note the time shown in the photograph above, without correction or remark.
11:34
